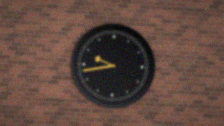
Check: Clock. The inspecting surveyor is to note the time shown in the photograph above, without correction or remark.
9:43
